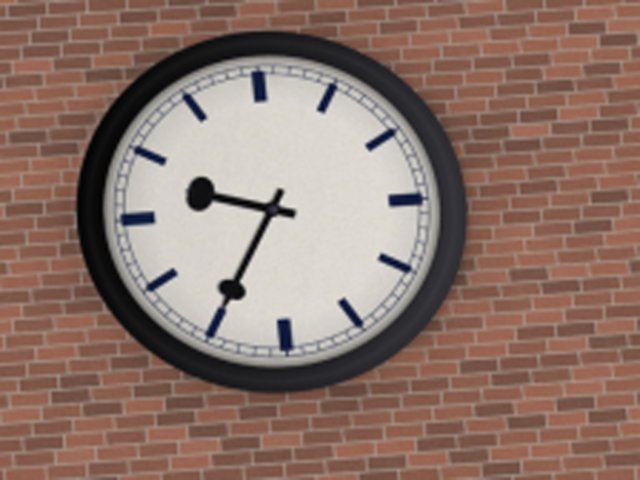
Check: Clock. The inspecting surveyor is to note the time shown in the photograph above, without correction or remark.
9:35
